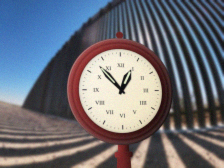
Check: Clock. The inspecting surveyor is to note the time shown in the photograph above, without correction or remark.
12:53
